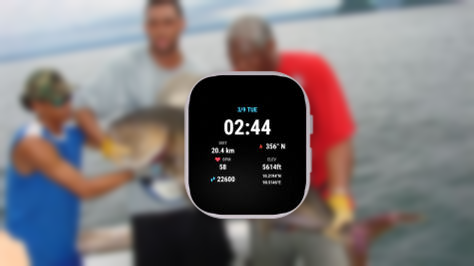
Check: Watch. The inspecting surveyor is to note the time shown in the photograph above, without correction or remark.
2:44
